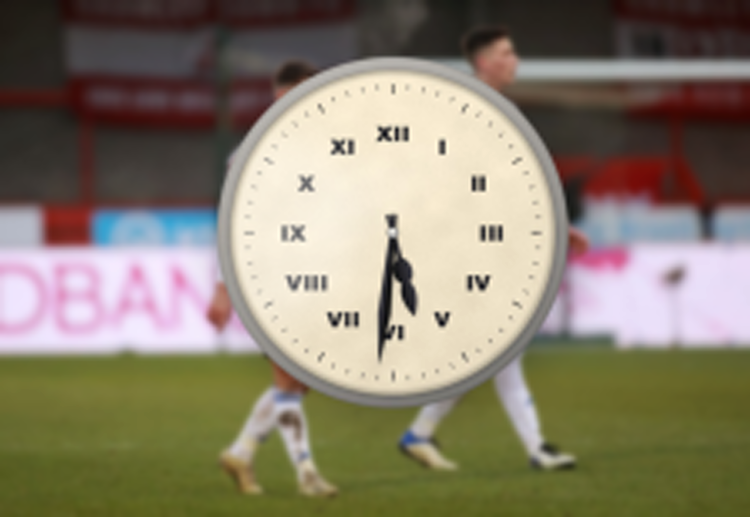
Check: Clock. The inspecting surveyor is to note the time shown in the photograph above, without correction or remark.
5:31
